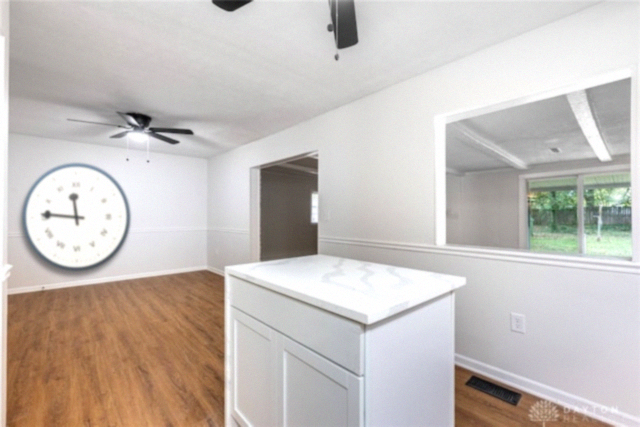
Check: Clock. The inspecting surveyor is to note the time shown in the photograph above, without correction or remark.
11:46
